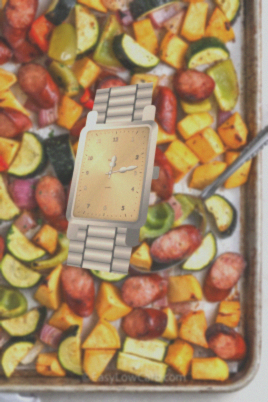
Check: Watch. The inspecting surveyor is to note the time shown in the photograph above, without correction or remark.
12:13
